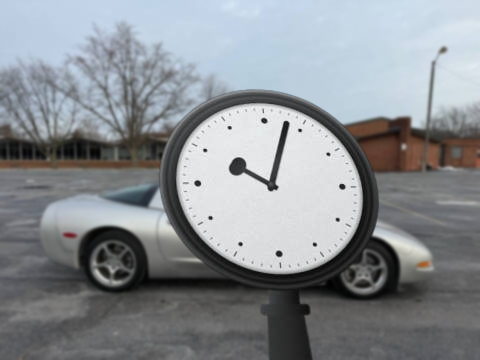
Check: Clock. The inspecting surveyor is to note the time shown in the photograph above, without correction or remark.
10:03
